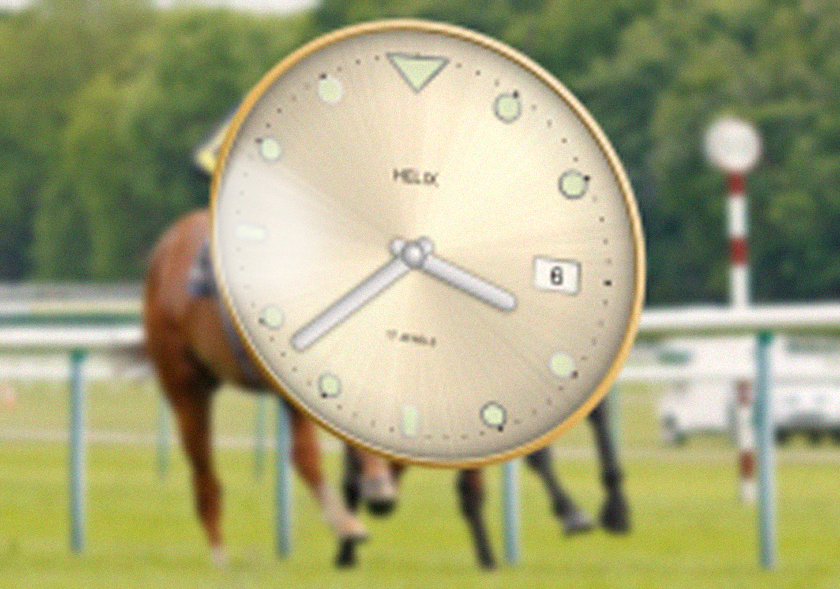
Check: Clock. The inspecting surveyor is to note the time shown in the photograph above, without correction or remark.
3:38
